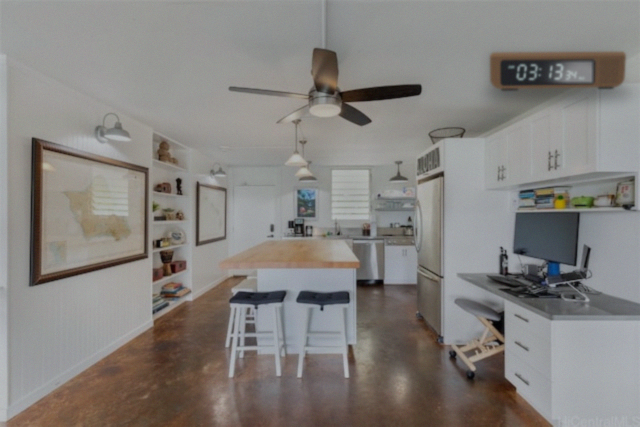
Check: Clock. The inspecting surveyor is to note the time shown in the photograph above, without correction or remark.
3:13
